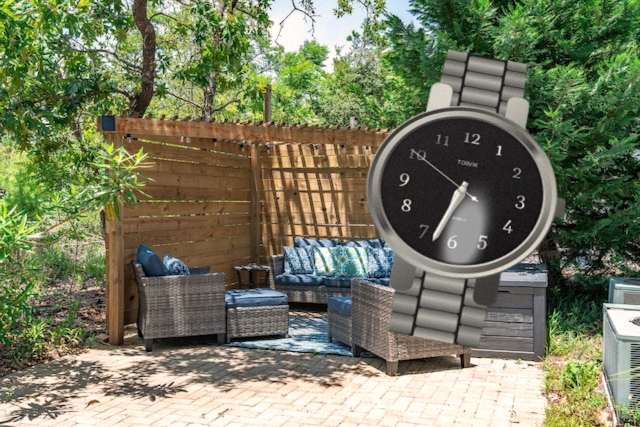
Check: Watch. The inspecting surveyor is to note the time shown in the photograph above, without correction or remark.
6:32:50
